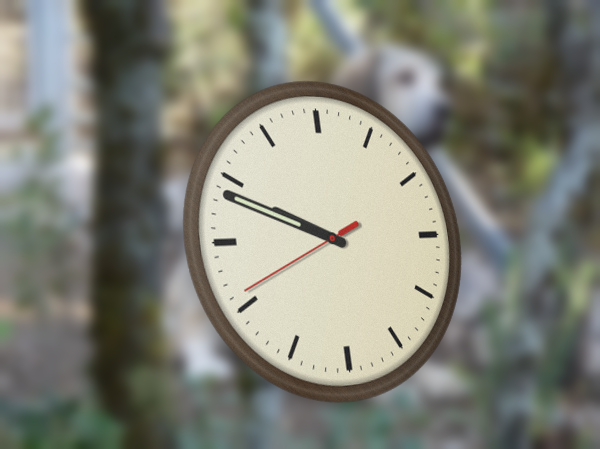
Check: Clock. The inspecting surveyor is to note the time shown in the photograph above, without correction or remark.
9:48:41
